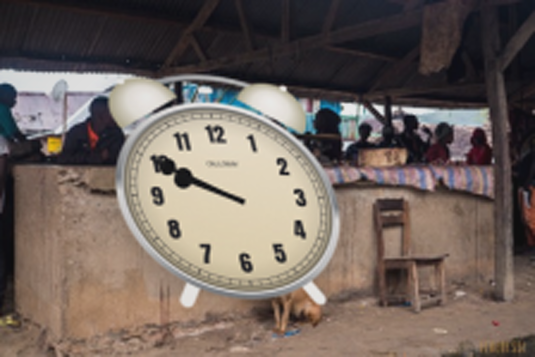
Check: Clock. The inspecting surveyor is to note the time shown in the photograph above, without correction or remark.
9:50
